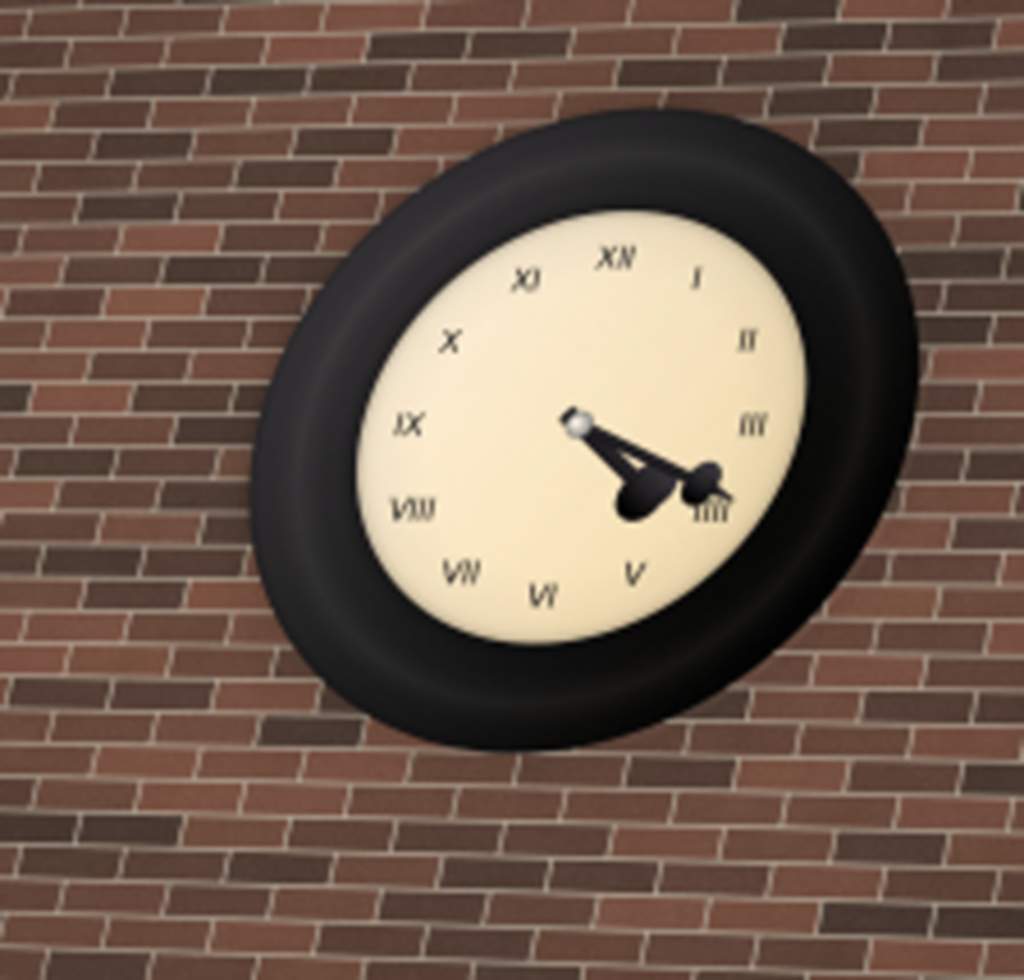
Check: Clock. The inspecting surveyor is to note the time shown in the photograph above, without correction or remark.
4:19
